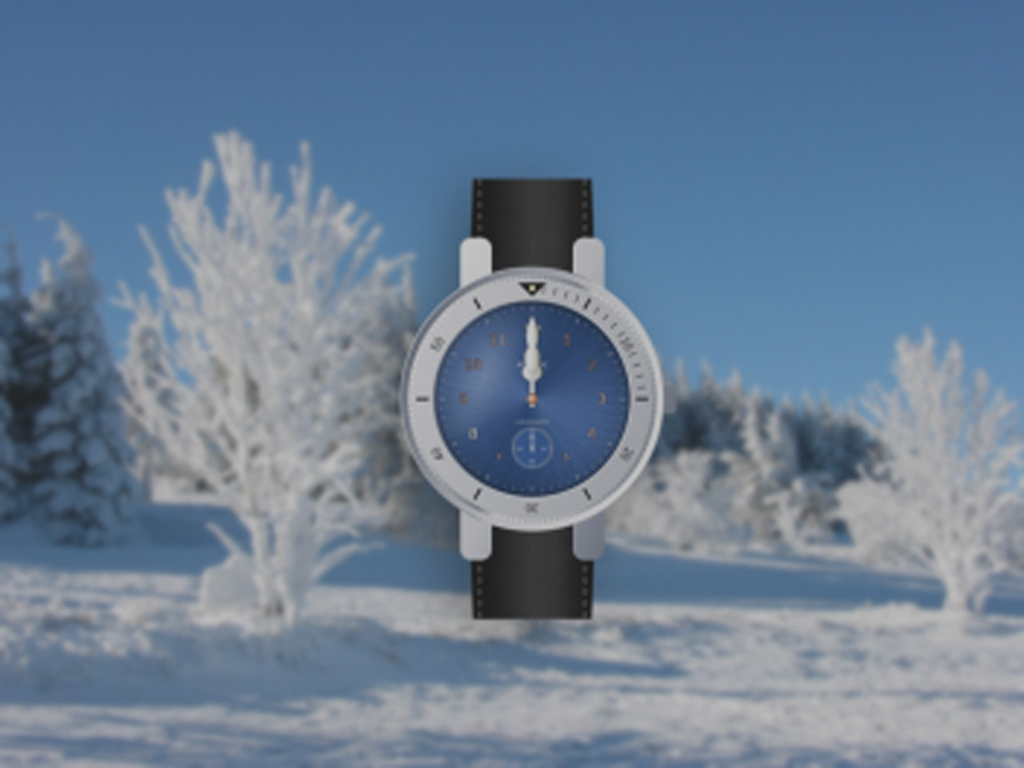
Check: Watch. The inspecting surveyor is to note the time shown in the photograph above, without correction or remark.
12:00
